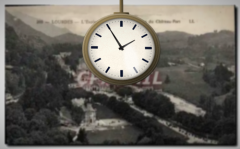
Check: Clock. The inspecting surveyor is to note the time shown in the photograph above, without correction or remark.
1:55
